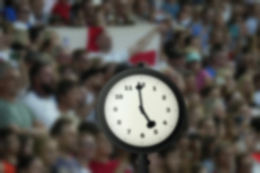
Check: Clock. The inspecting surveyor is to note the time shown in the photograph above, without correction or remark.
4:59
